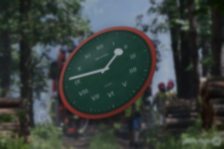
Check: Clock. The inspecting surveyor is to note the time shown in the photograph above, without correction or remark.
1:47
